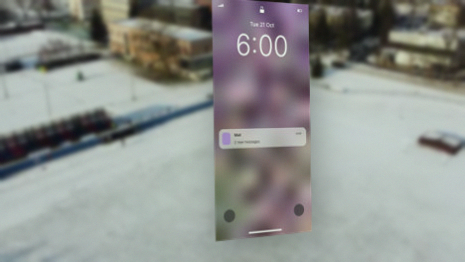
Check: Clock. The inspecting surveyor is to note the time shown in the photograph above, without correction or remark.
6:00
